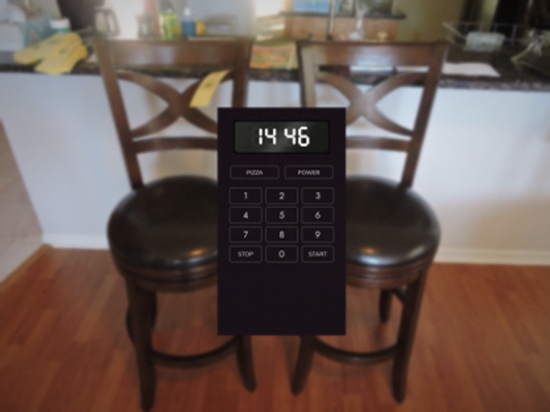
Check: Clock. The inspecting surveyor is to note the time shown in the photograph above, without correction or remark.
14:46
